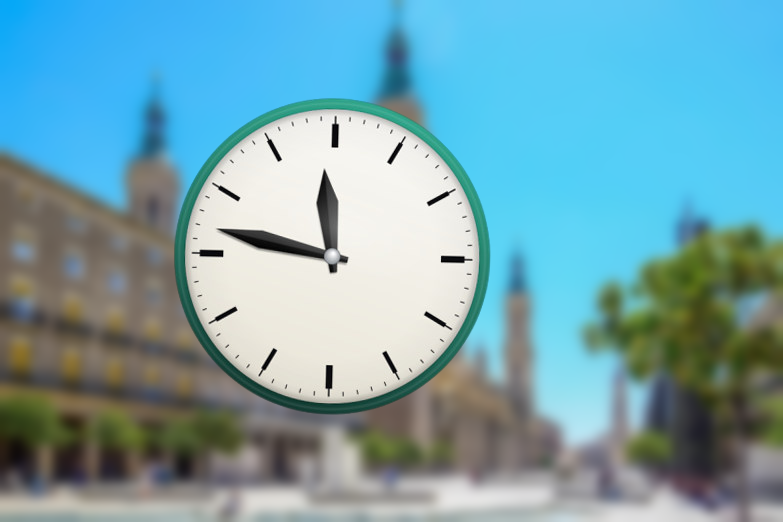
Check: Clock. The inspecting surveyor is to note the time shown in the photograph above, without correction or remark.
11:47
